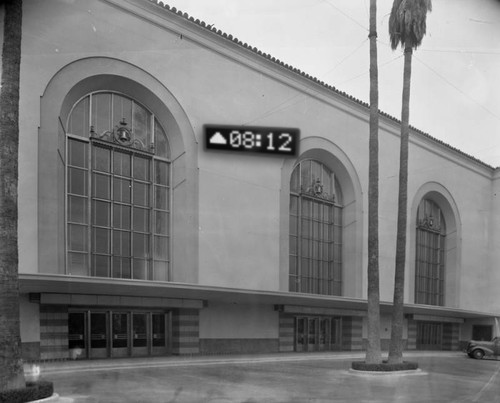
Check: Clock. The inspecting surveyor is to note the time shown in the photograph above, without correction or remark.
8:12
